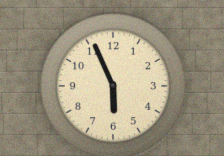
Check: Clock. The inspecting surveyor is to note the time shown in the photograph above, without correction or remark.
5:56
